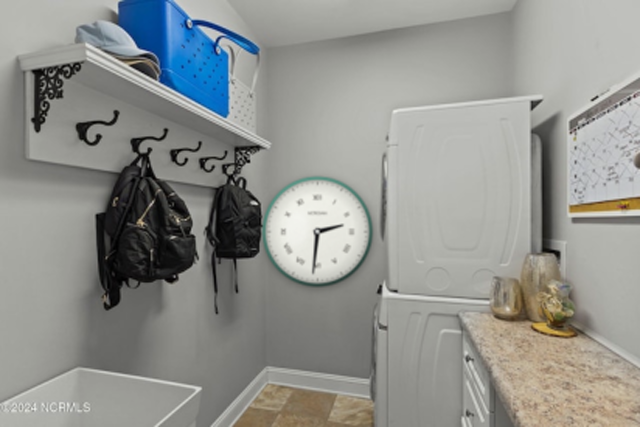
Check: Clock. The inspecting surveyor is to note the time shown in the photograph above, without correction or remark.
2:31
